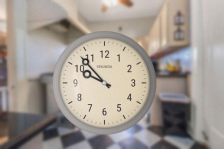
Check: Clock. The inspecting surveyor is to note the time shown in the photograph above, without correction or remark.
9:53
